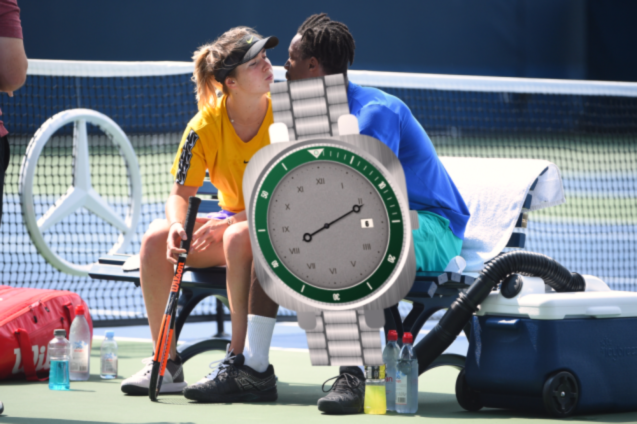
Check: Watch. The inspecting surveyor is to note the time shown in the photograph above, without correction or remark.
8:11
